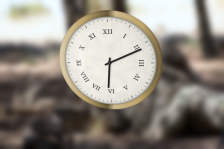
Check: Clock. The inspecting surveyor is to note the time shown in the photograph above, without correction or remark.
6:11
